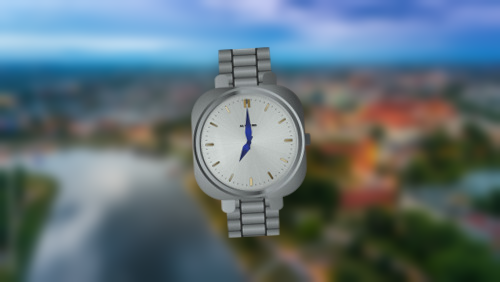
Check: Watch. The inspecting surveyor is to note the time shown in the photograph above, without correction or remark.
7:00
